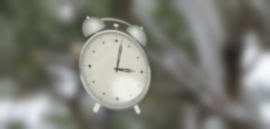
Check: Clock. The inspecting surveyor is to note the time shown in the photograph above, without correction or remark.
3:02
